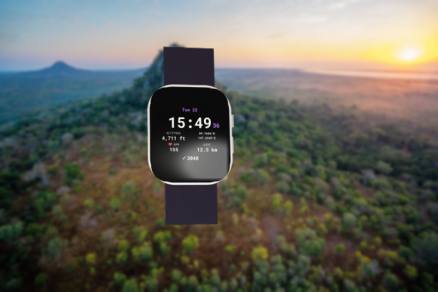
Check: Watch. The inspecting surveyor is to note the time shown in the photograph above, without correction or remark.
15:49
